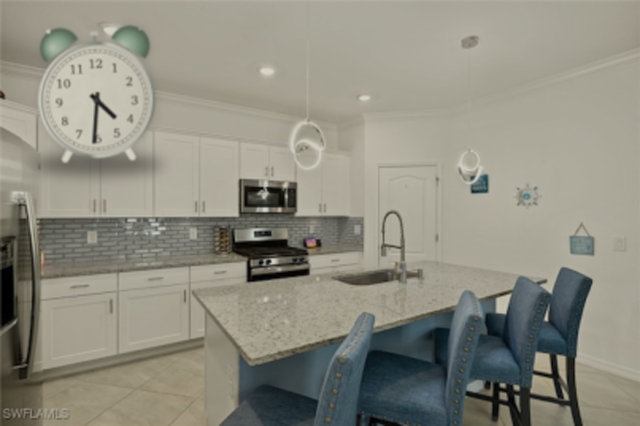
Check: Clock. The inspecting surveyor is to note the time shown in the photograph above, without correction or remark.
4:31
